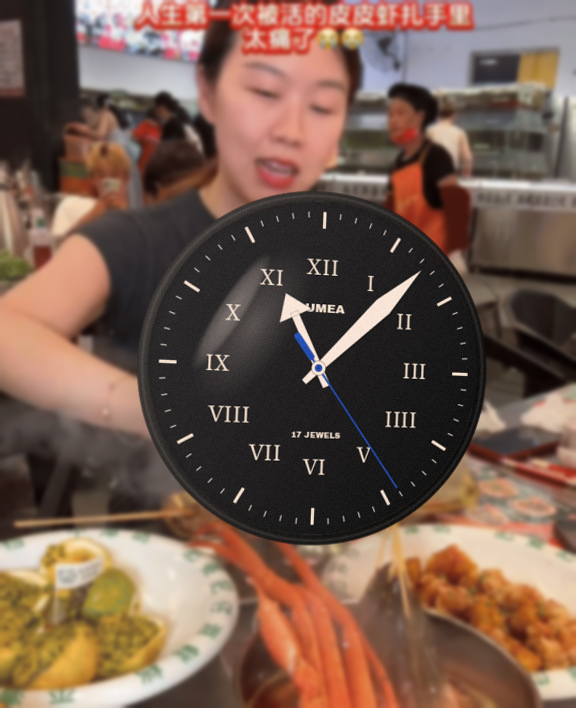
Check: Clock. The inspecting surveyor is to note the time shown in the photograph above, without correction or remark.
11:07:24
